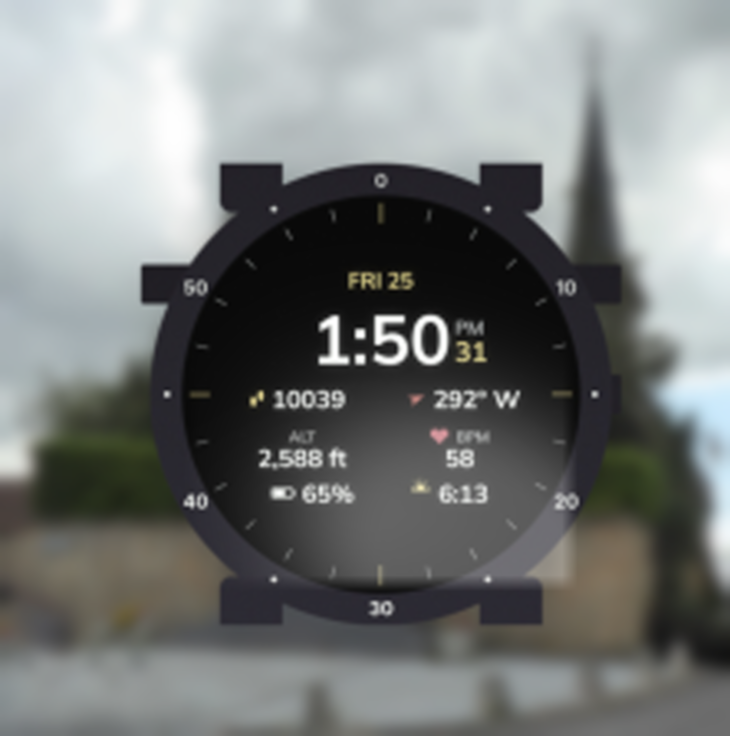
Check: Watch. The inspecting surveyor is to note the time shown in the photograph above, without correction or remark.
1:50:31
